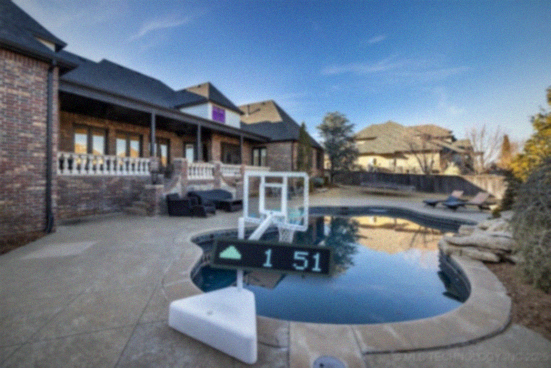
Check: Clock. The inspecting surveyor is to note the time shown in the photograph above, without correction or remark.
1:51
